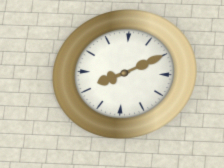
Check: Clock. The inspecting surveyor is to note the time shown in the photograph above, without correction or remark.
8:10
